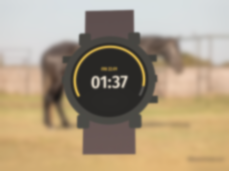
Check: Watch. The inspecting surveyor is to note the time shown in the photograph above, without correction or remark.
1:37
